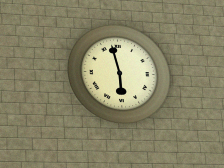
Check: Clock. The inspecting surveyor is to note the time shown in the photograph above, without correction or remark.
5:58
